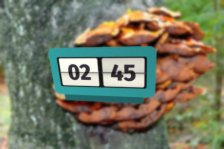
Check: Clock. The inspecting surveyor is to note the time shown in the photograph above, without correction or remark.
2:45
